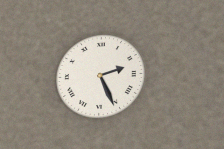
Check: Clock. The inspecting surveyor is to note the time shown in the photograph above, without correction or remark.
2:26
